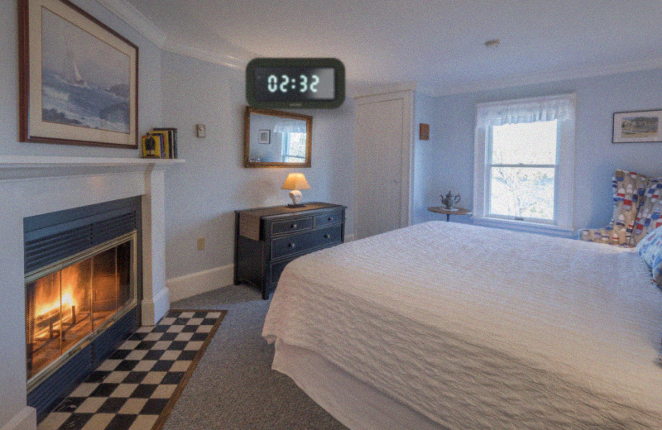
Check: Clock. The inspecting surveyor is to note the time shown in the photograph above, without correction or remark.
2:32
